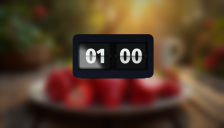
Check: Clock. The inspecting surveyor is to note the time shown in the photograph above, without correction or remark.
1:00
